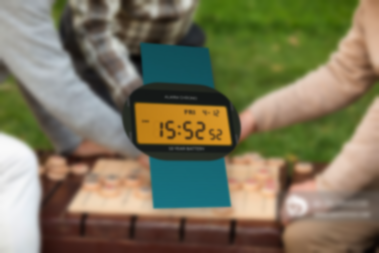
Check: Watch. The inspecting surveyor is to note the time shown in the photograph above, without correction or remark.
15:52:52
